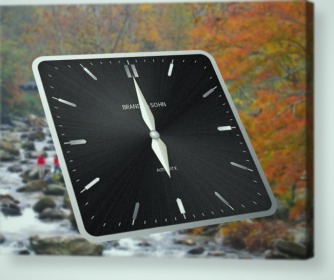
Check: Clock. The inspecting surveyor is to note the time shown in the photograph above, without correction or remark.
6:00
